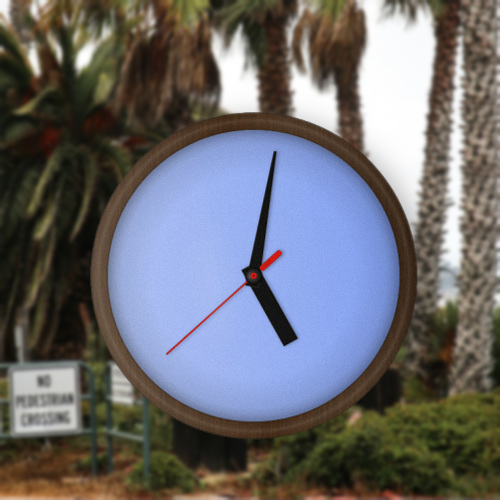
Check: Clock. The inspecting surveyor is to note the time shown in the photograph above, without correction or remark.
5:01:38
